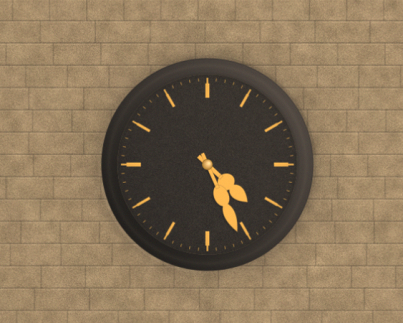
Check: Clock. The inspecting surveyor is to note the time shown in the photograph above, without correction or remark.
4:26
